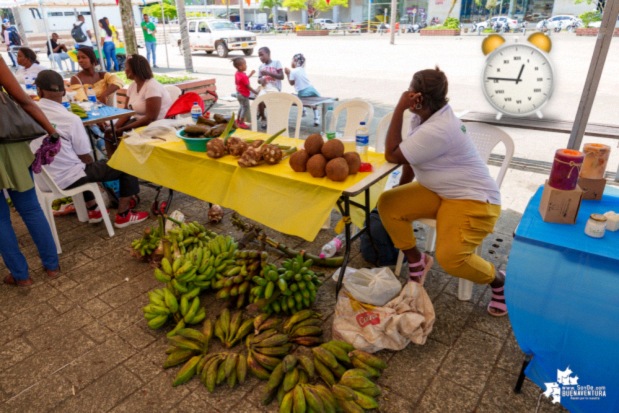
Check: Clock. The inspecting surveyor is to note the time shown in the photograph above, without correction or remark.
12:46
